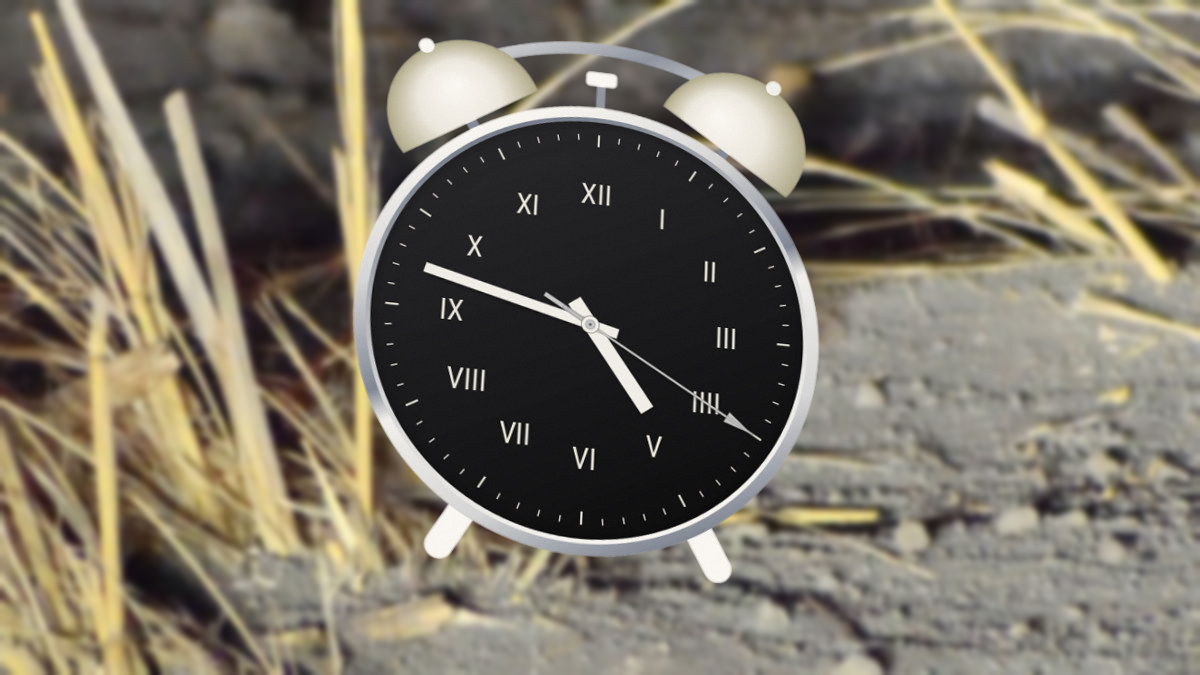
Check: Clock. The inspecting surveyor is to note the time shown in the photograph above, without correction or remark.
4:47:20
